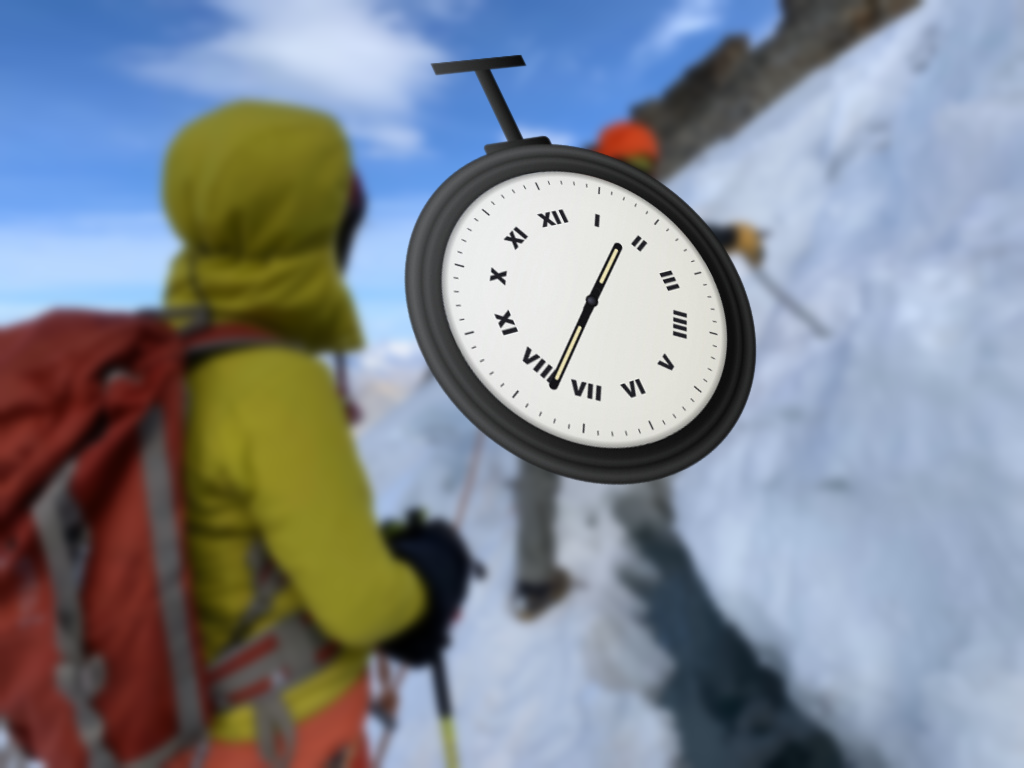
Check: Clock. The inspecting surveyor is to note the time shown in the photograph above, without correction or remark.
1:38
